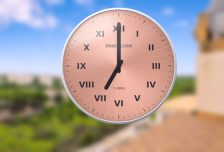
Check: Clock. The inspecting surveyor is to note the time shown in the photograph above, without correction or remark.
7:00
